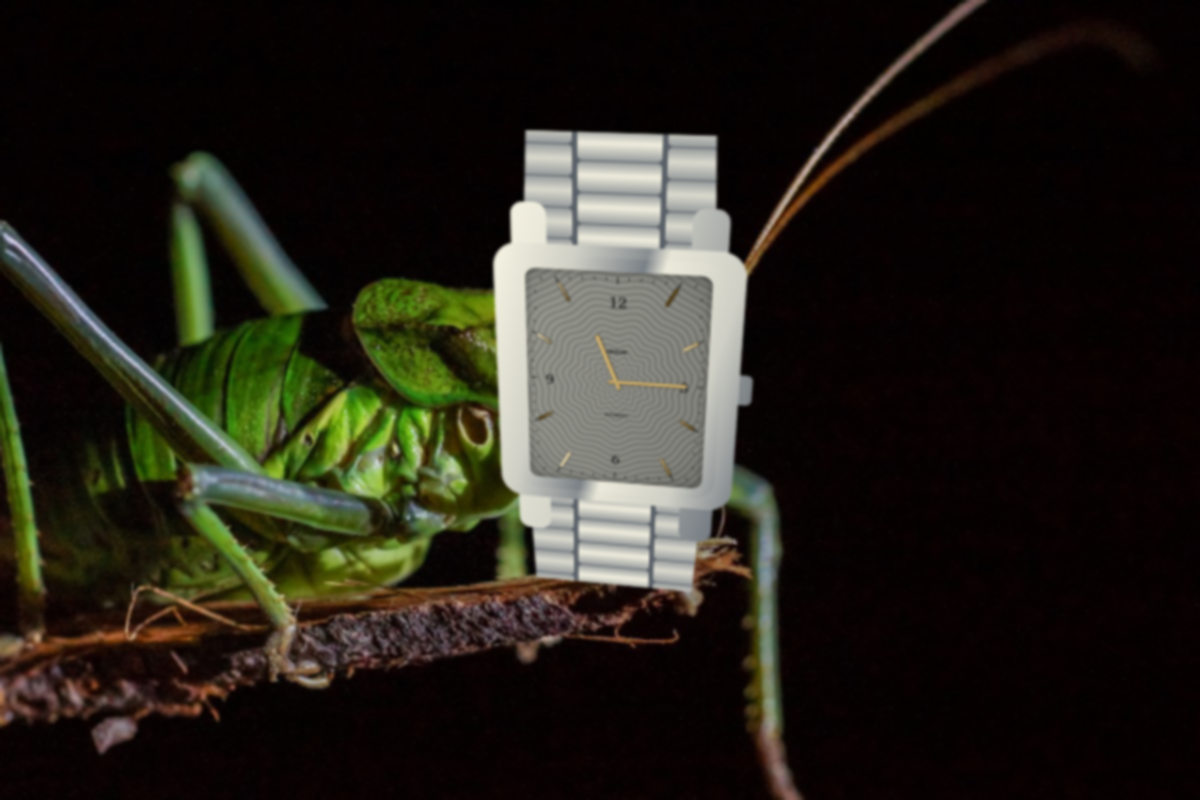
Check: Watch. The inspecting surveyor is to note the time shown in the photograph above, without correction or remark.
11:15
